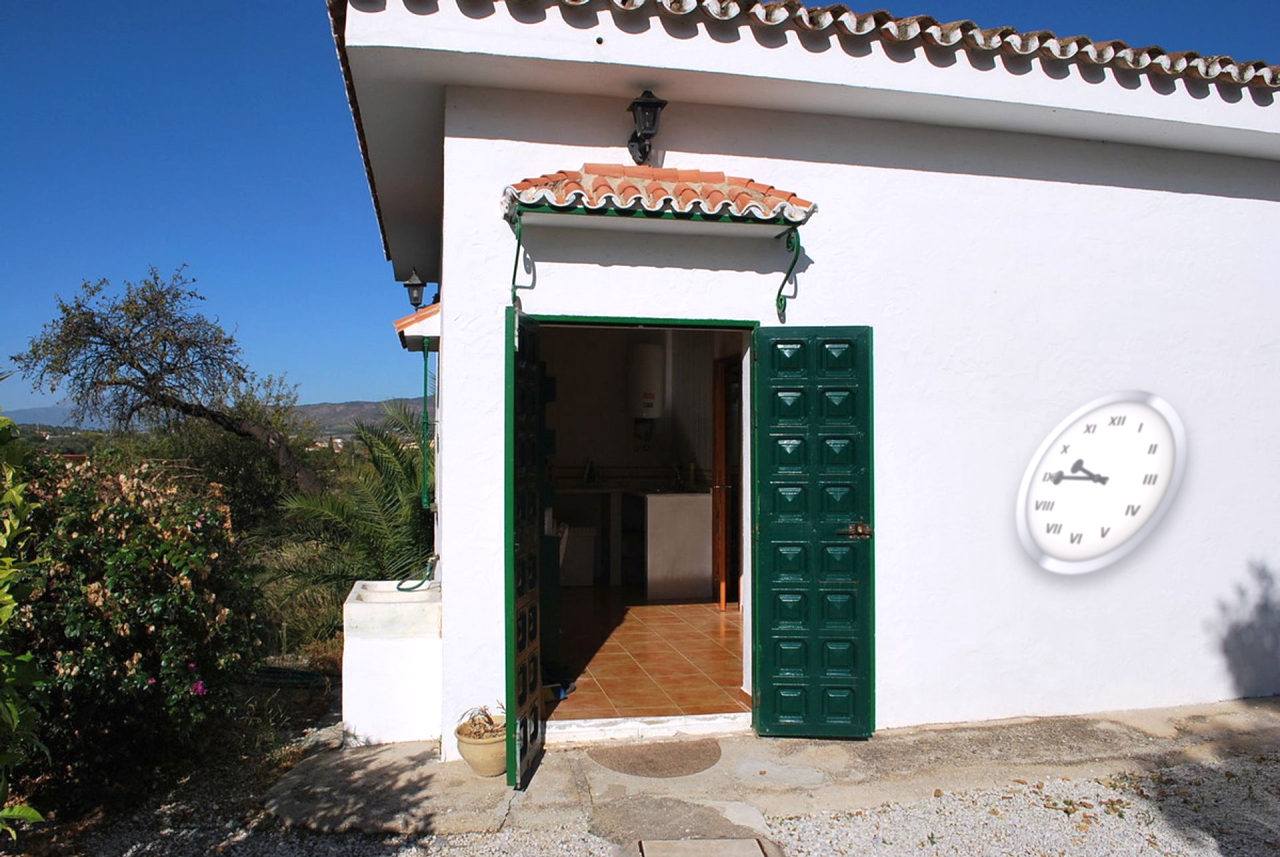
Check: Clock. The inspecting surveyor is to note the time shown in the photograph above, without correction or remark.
9:45
